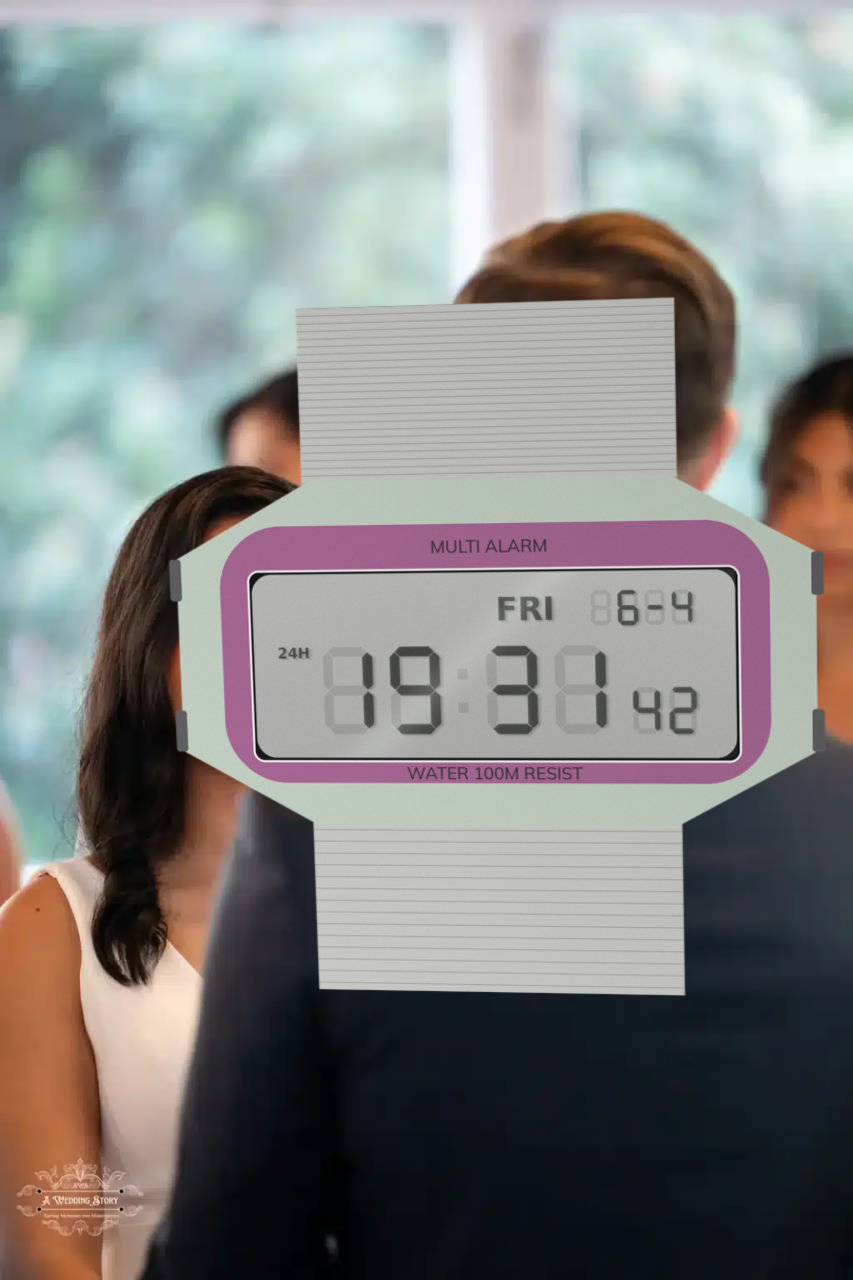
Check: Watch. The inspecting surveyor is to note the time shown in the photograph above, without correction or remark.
19:31:42
